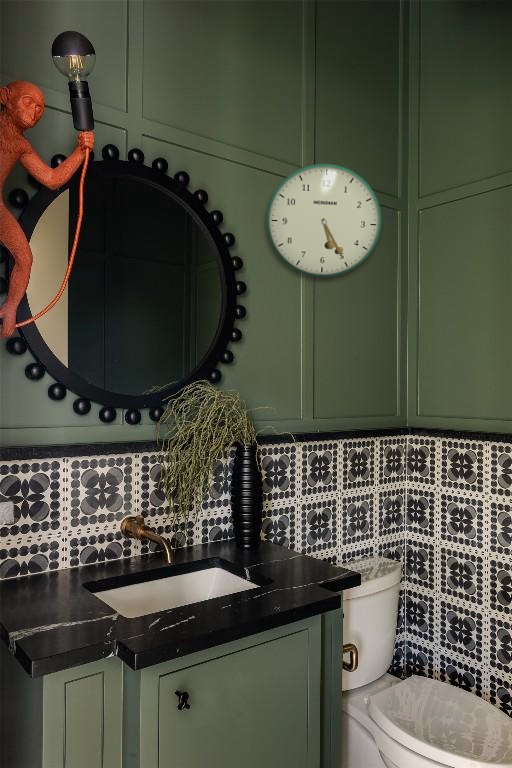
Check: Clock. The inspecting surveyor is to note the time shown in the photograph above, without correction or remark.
5:25
